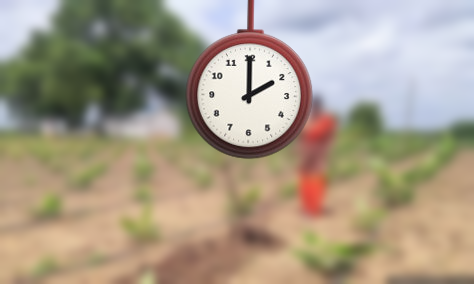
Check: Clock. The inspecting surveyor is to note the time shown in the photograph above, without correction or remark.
2:00
